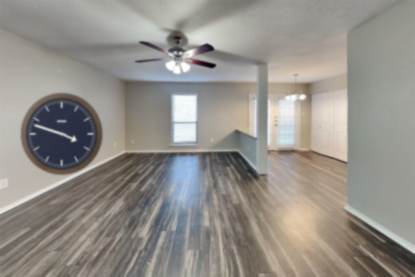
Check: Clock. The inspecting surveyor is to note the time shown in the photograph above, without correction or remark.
3:48
